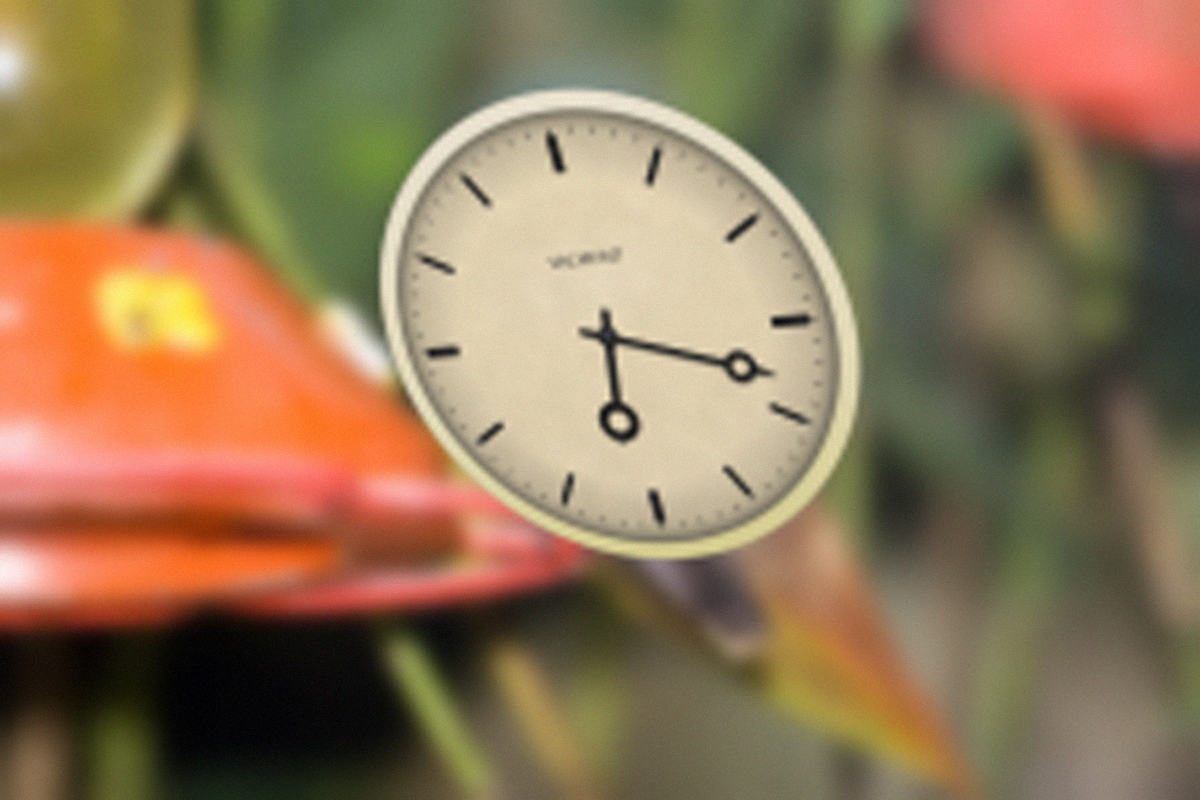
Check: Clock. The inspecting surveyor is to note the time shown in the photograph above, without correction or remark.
6:18
